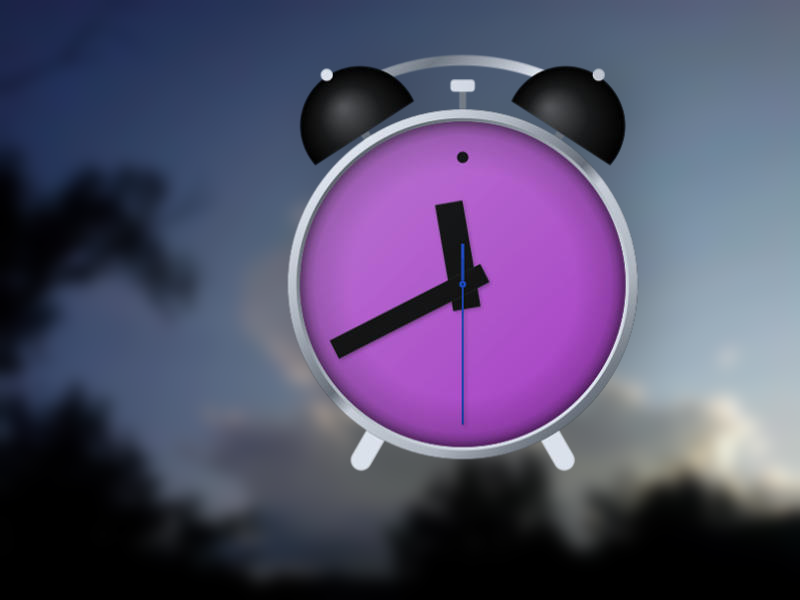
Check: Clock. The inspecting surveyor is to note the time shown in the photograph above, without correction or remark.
11:40:30
